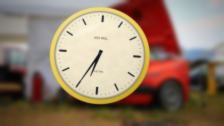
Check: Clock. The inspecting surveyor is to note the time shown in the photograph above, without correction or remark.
6:35
